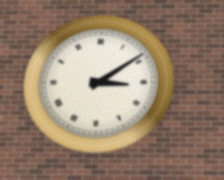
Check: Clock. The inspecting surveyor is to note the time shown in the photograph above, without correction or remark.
3:09
